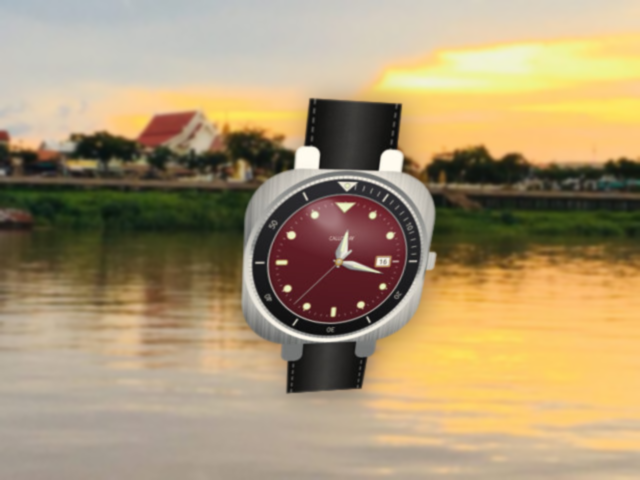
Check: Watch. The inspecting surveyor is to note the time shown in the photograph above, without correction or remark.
12:17:37
